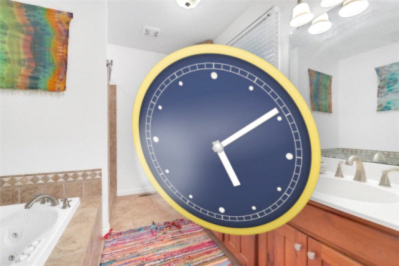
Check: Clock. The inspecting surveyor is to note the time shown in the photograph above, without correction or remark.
5:09
